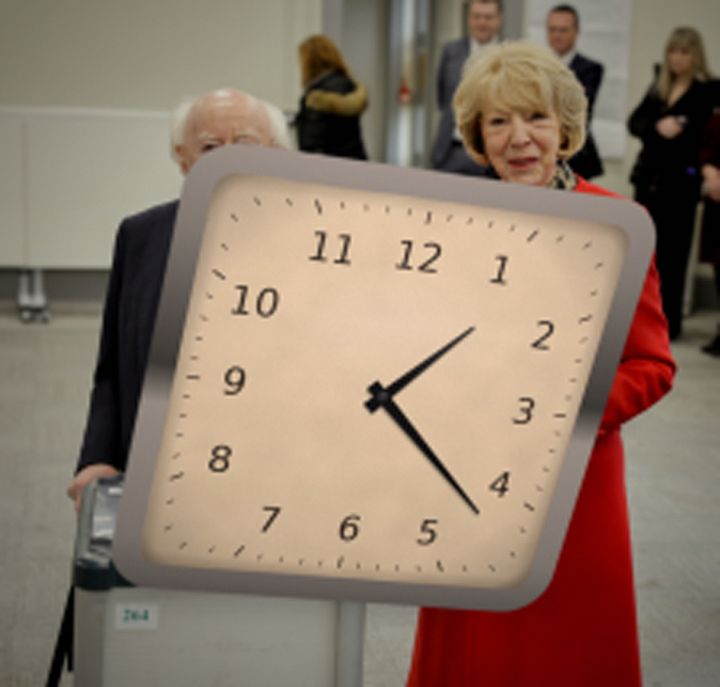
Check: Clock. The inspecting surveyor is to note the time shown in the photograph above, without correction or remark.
1:22
